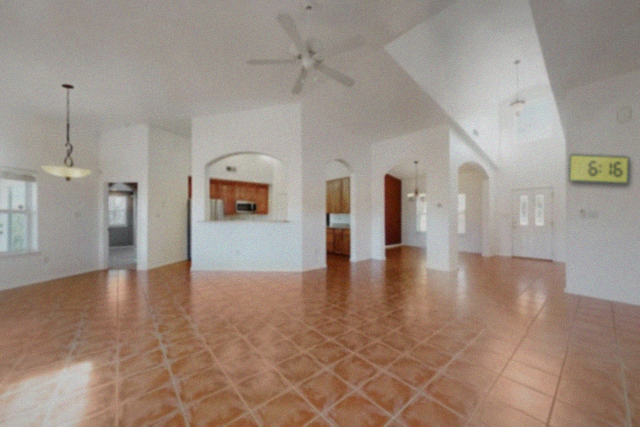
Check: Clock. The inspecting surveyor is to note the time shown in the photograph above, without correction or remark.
6:16
